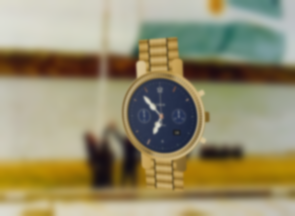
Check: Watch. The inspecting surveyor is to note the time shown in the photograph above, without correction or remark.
6:53
